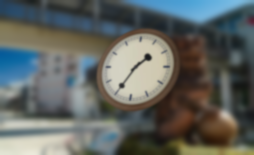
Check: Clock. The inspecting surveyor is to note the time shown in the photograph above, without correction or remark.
1:35
